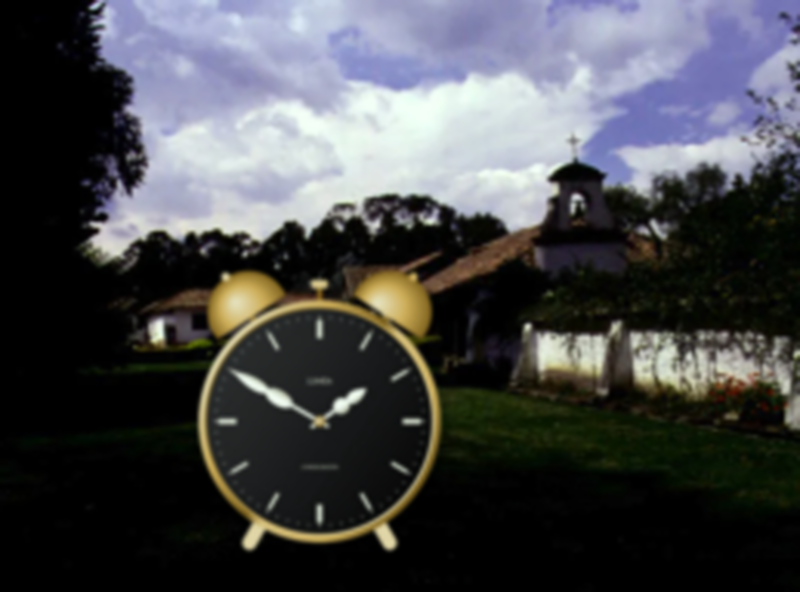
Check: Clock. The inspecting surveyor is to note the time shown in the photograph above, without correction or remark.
1:50
